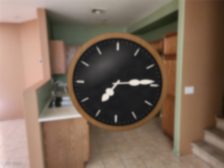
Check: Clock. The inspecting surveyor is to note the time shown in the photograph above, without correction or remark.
7:14
